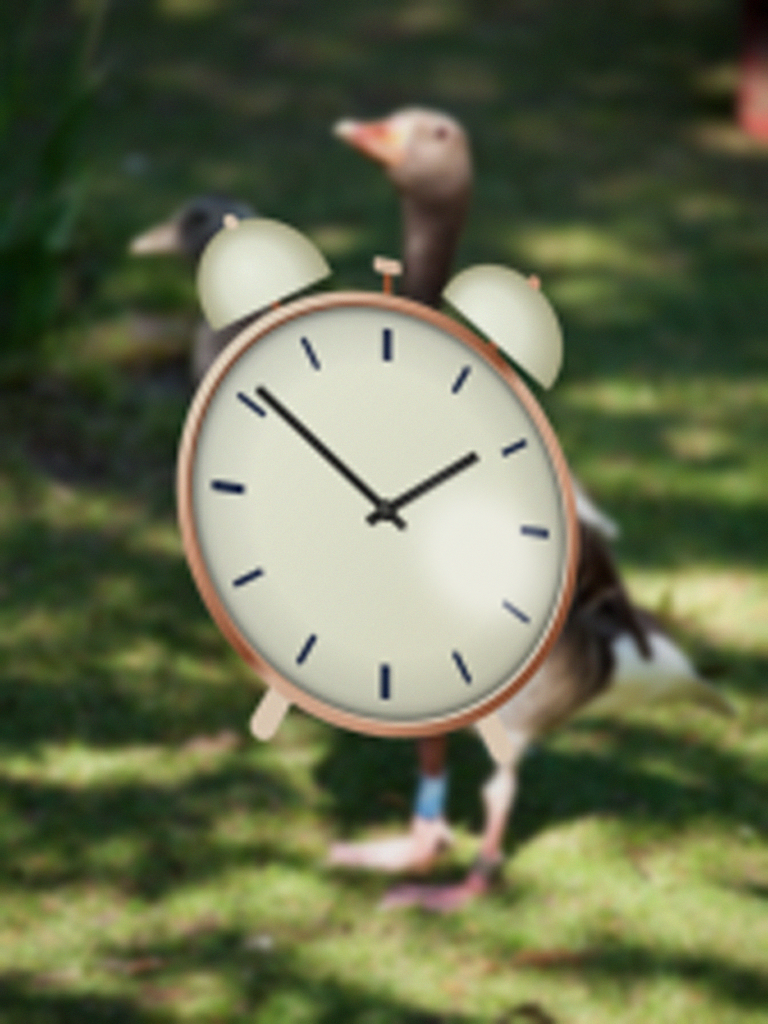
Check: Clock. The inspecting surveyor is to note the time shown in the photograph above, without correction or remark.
1:51
